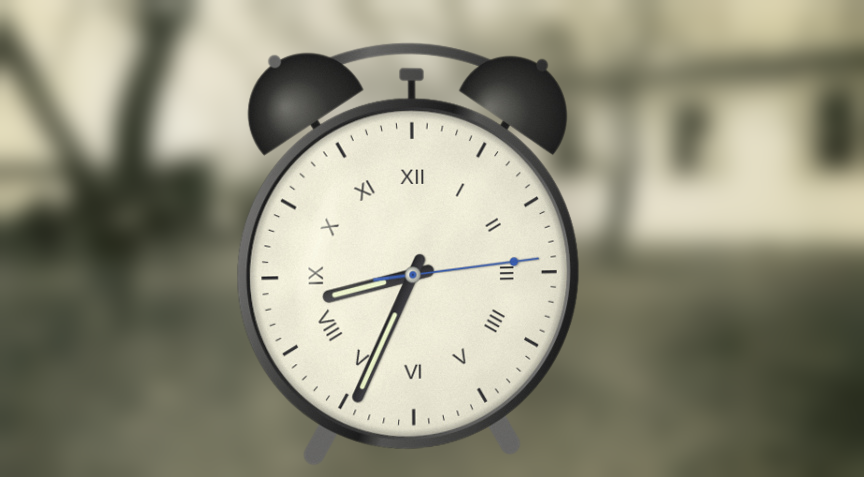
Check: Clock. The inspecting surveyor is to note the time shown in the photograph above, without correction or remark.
8:34:14
